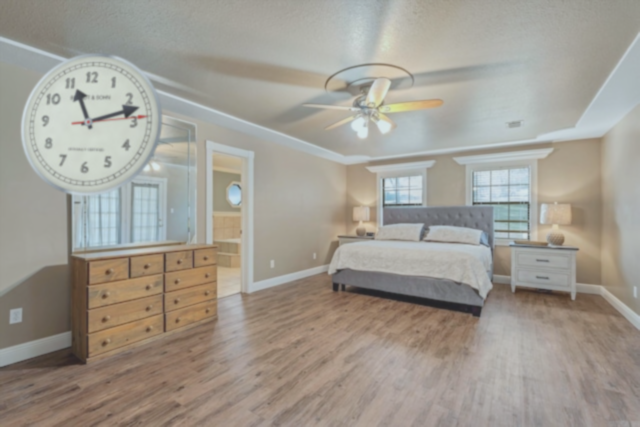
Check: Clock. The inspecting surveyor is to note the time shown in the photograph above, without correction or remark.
11:12:14
